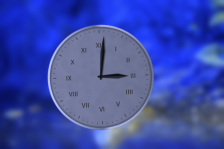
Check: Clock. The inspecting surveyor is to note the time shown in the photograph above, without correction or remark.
3:01
